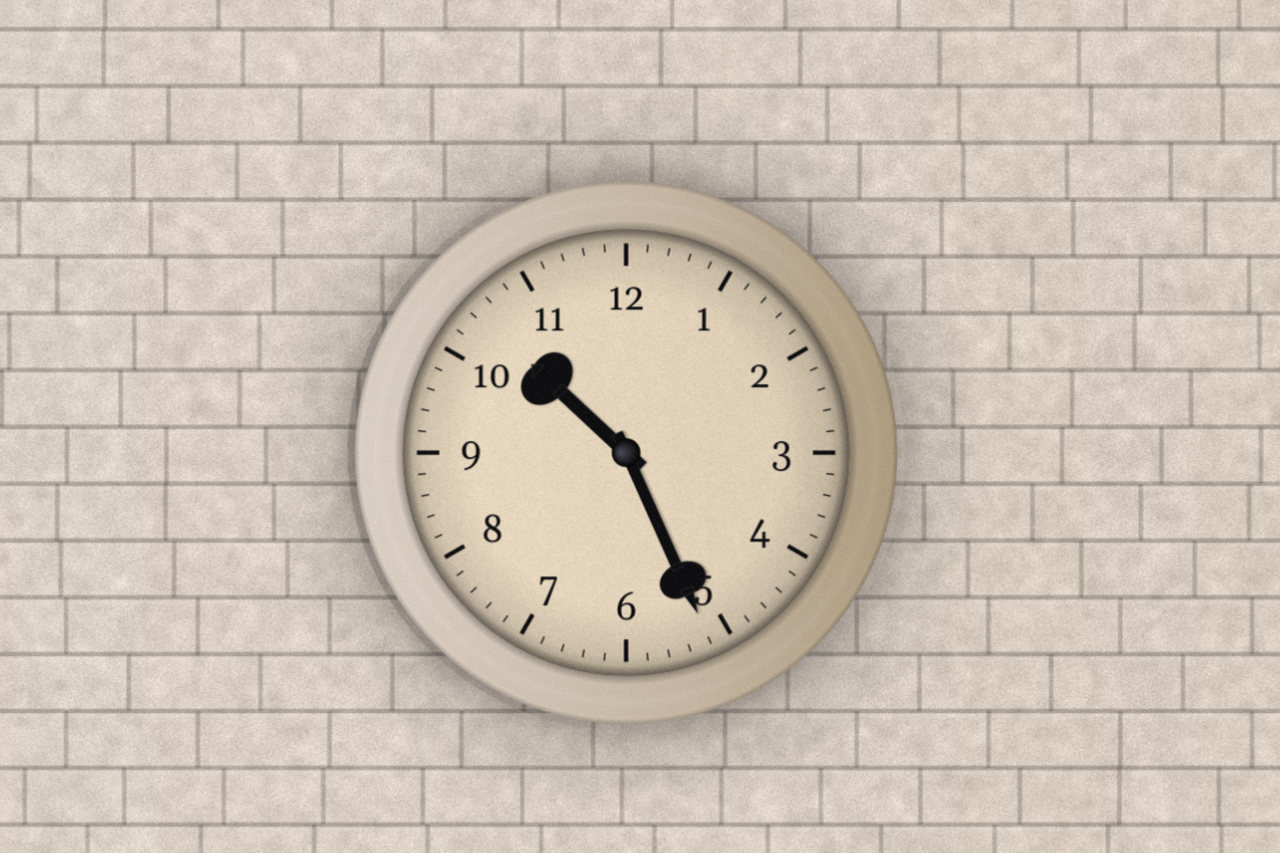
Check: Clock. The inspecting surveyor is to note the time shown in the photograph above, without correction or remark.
10:26
